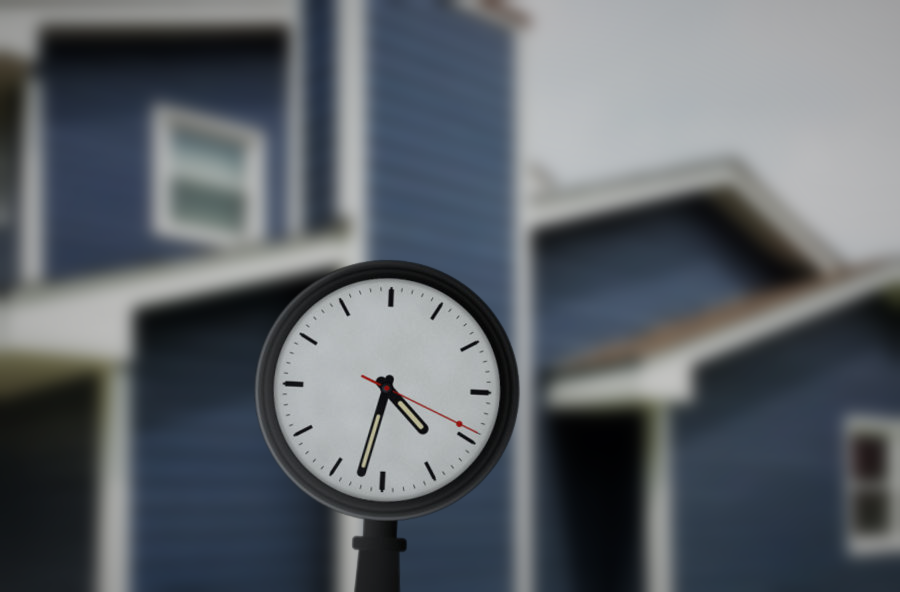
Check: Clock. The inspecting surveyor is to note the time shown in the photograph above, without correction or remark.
4:32:19
